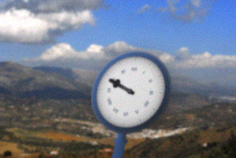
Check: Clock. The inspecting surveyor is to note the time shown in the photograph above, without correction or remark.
9:49
